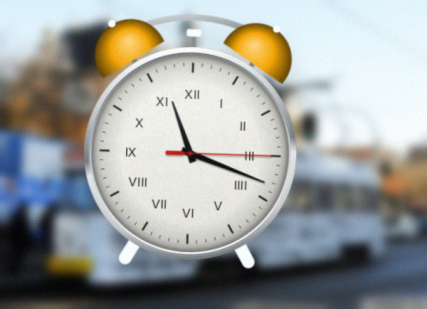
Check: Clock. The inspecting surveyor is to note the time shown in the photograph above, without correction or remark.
11:18:15
